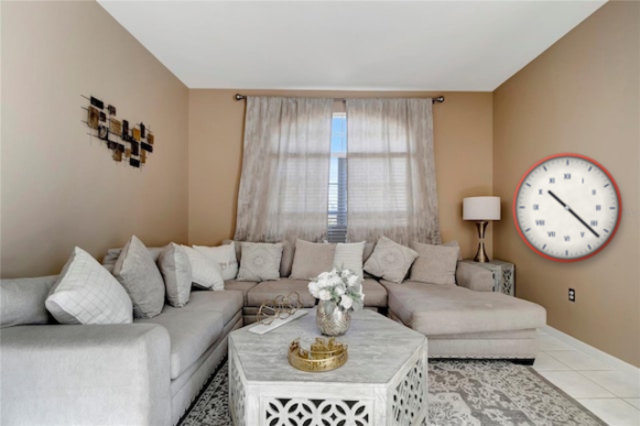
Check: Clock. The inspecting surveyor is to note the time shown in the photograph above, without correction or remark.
10:22
